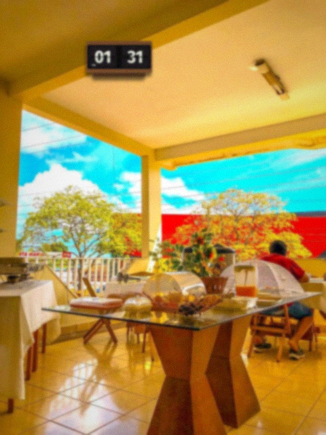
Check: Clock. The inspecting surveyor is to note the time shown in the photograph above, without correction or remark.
1:31
